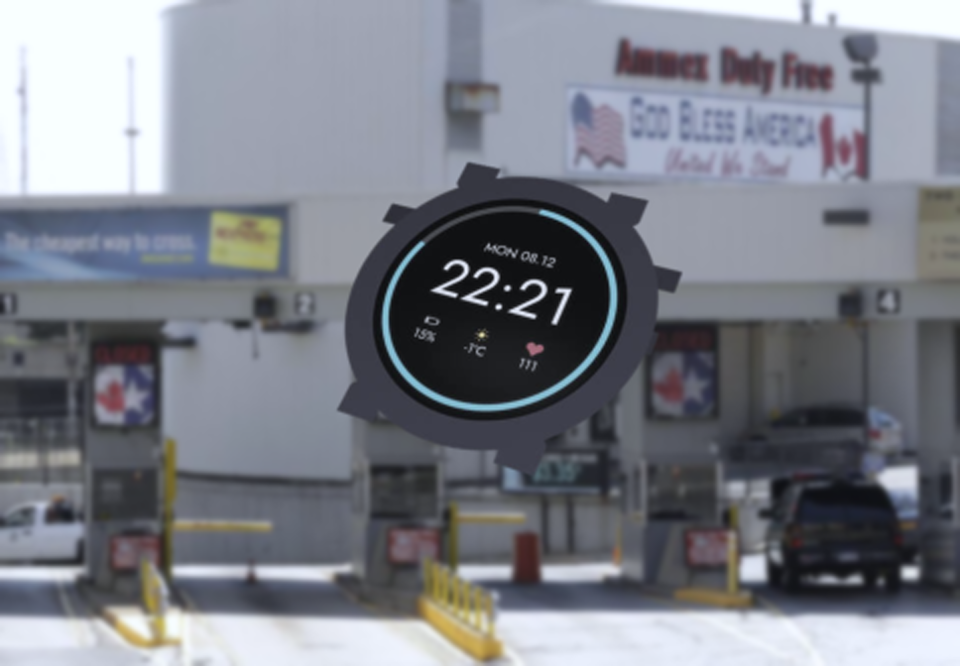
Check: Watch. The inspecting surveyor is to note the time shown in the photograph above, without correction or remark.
22:21
